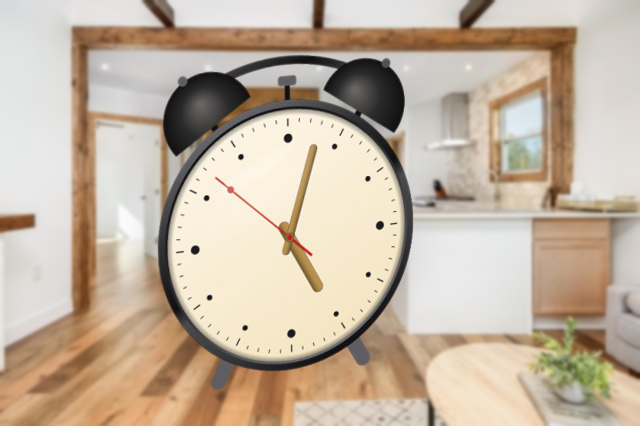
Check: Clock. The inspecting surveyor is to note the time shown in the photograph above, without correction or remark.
5:02:52
